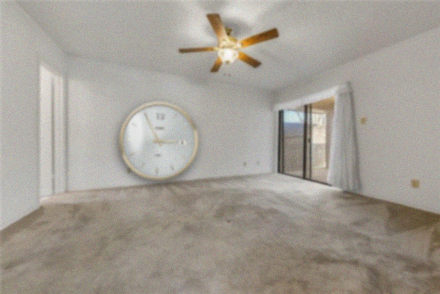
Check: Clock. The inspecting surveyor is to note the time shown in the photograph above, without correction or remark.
2:55
